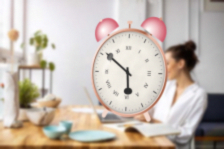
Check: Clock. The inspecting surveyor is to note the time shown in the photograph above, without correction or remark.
5:51
